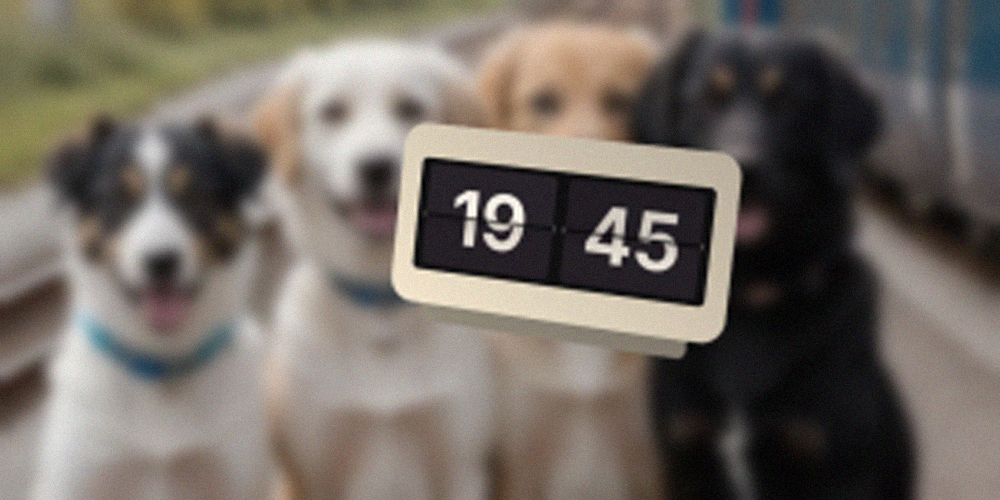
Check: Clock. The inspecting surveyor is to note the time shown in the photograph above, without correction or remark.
19:45
